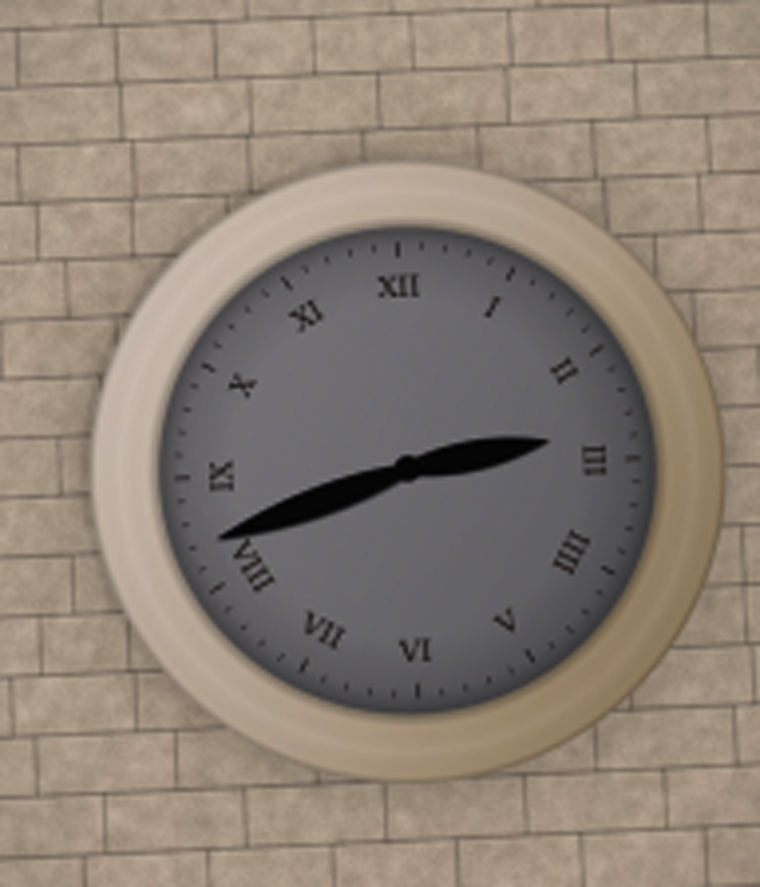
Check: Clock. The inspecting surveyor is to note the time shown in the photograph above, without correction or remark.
2:42
